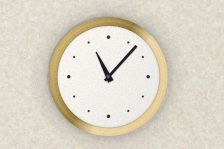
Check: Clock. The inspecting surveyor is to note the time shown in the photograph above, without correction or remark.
11:07
